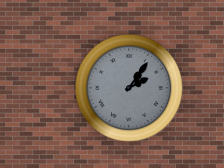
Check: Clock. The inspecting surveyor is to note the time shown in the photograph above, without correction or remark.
2:06
